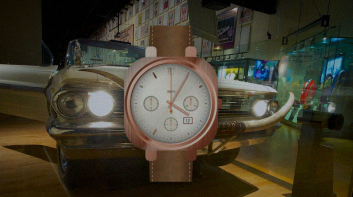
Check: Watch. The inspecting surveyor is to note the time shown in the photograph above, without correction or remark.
4:05
